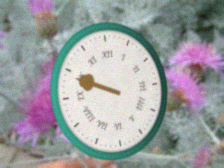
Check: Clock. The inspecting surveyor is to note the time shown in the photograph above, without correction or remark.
9:49
